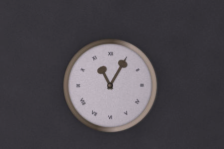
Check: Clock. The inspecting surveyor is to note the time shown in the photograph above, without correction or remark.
11:05
